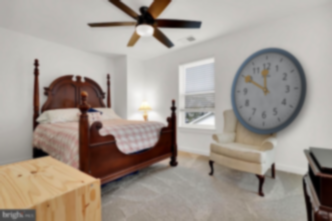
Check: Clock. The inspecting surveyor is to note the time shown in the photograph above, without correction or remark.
11:50
